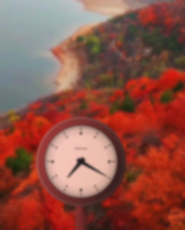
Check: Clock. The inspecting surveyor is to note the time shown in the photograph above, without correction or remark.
7:20
